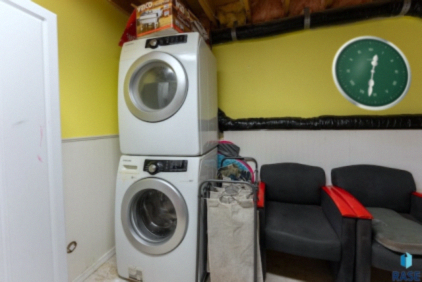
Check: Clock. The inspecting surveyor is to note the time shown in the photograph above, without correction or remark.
12:32
